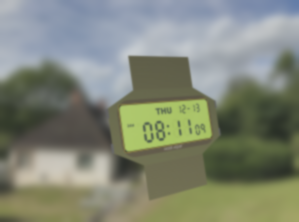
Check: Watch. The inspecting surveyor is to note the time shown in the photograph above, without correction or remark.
8:11
